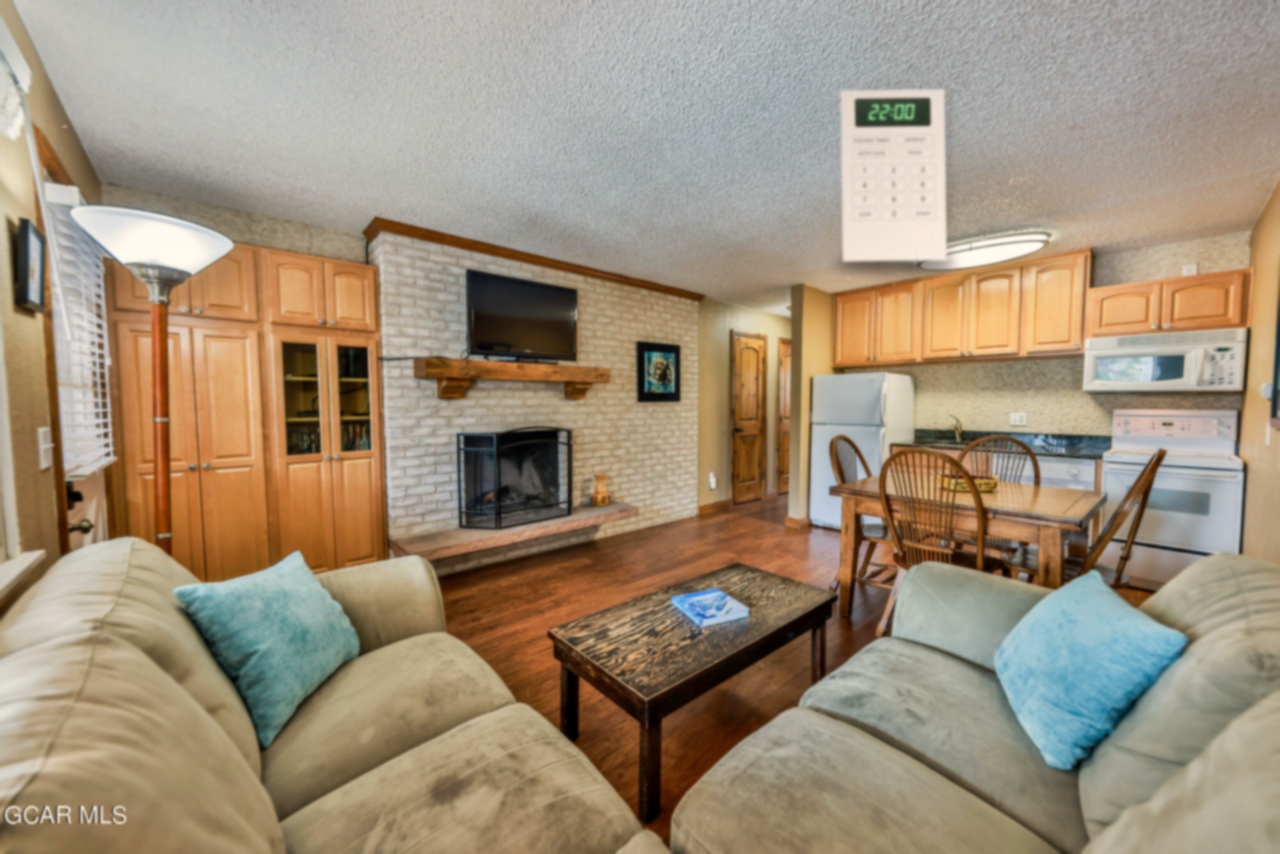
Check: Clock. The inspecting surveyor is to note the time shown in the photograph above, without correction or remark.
22:00
